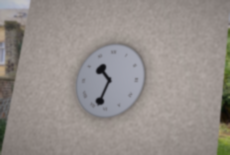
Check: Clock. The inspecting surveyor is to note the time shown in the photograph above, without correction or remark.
10:33
